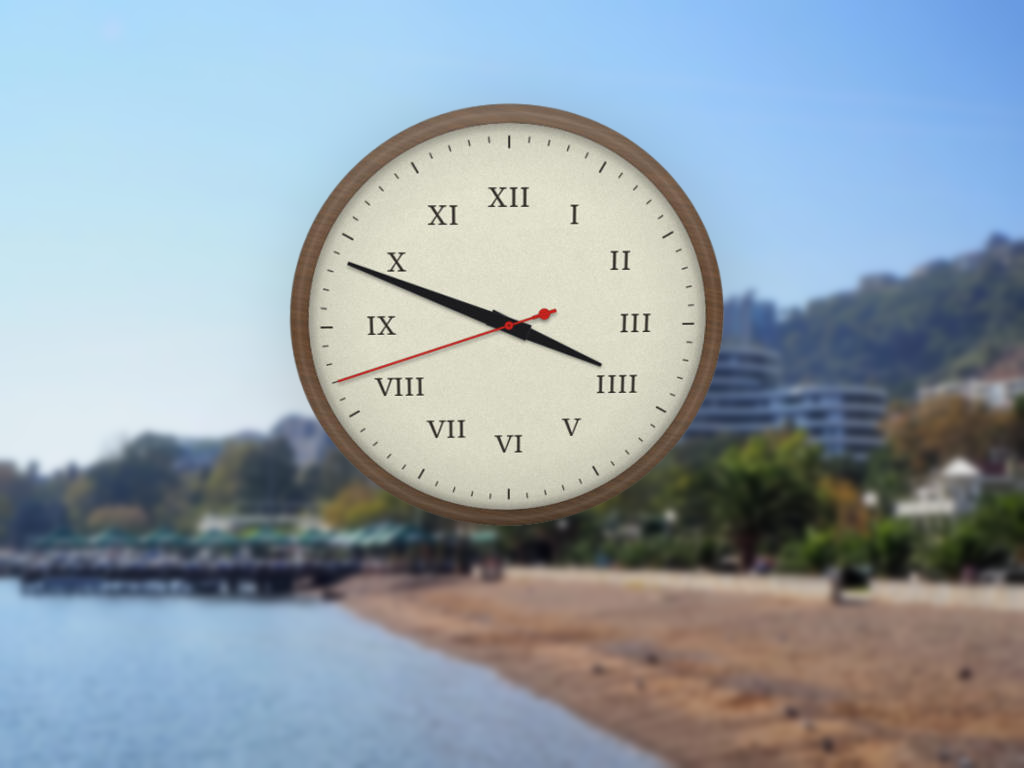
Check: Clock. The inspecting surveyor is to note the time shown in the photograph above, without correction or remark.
3:48:42
